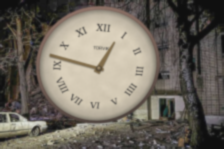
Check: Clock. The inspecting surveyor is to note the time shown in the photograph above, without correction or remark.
12:47
